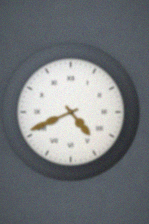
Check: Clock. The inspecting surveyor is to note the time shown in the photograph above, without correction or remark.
4:41
